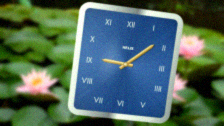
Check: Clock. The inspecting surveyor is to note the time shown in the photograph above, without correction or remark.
9:08
